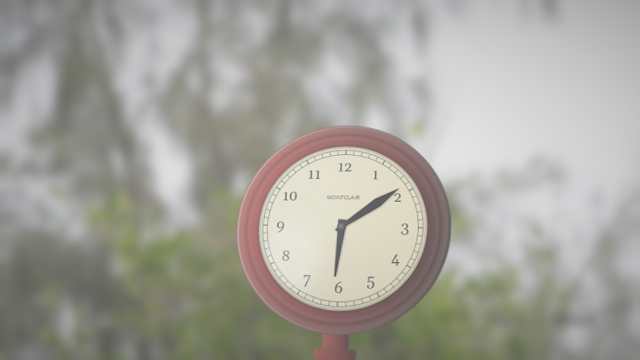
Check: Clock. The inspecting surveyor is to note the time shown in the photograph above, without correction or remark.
6:09
